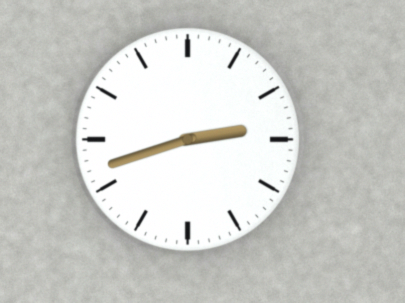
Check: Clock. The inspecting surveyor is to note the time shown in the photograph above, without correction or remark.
2:42
